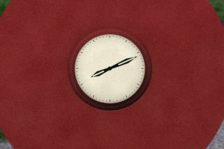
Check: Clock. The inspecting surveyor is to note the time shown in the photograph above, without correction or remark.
8:11
